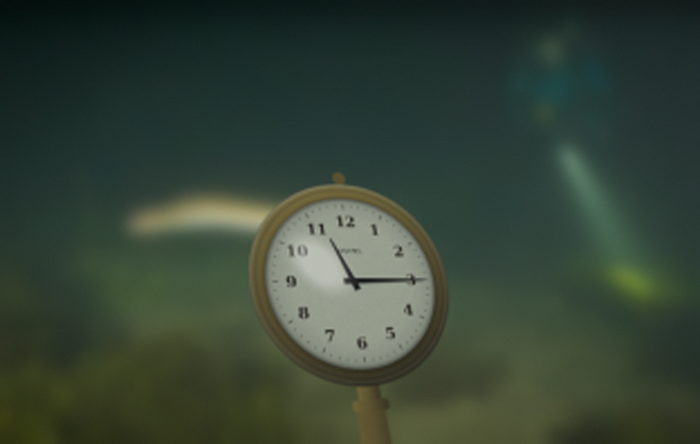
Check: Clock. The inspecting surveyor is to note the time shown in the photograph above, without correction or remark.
11:15
